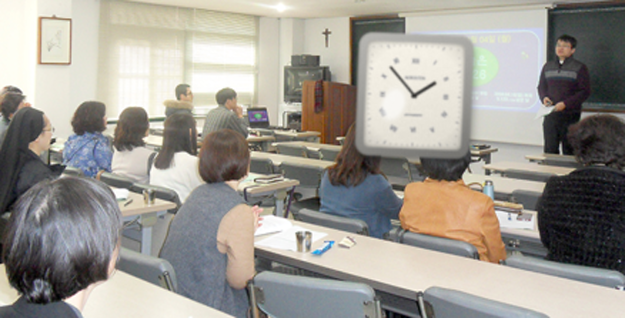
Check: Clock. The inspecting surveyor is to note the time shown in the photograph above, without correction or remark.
1:53
